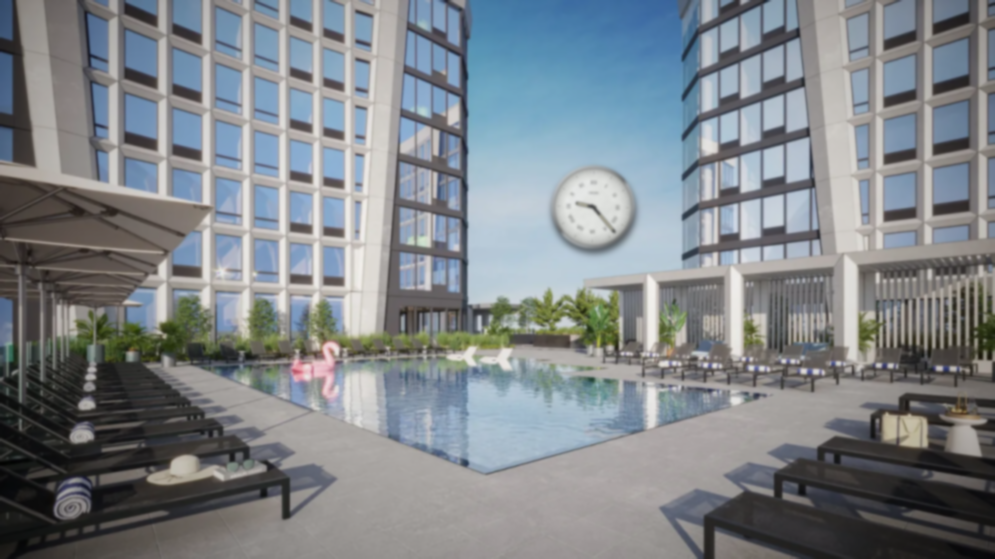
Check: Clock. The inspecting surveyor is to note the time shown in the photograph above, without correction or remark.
9:23
